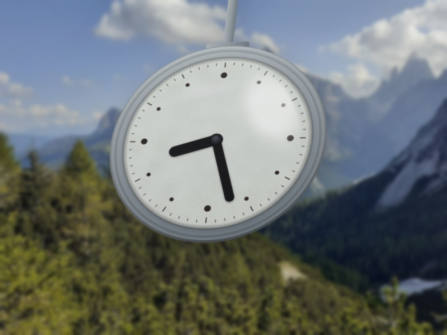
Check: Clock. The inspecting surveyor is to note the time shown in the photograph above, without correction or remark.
8:27
